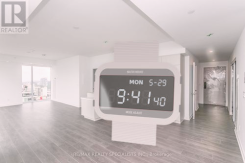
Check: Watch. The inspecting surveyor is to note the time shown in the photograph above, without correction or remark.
9:41:40
